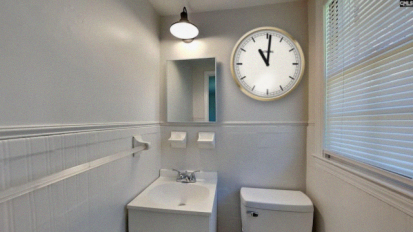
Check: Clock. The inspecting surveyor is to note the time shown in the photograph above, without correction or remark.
11:01
